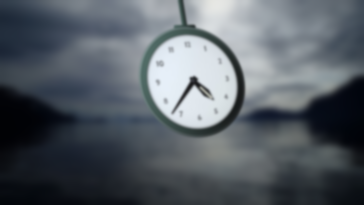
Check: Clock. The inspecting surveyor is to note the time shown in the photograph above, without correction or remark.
4:37
